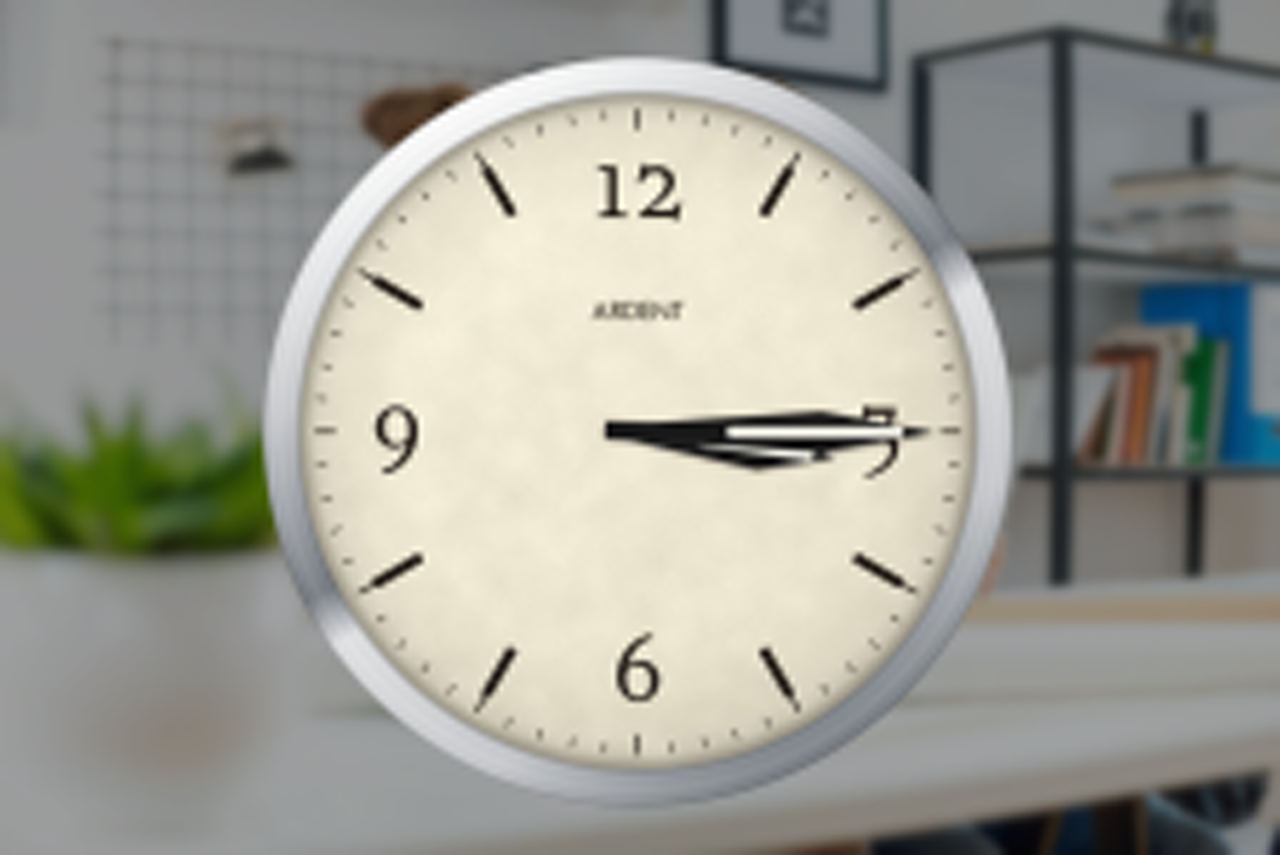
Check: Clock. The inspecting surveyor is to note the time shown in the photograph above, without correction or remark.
3:15
